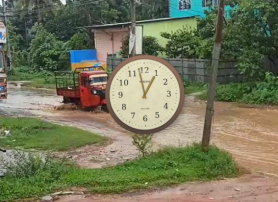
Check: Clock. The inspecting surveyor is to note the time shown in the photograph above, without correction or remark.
12:58
